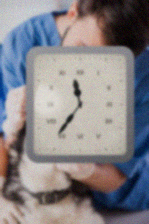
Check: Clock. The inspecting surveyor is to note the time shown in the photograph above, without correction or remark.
11:36
